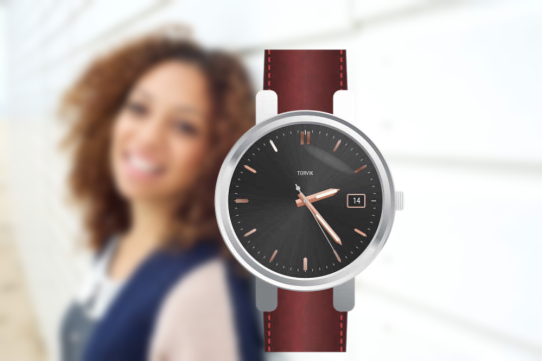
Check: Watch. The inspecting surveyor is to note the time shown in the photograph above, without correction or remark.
2:23:25
